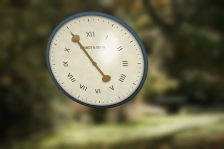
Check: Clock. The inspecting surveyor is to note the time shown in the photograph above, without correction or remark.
4:55
